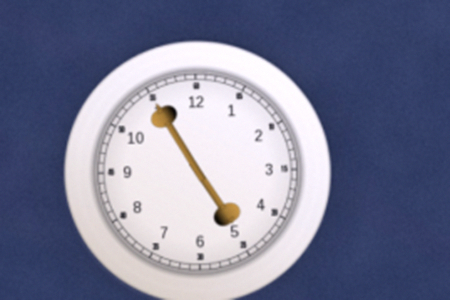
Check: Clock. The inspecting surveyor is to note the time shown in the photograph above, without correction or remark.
4:55
